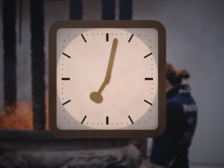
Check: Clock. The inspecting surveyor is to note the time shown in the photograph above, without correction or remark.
7:02
